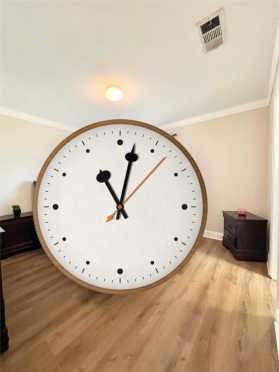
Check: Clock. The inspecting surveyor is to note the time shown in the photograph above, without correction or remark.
11:02:07
